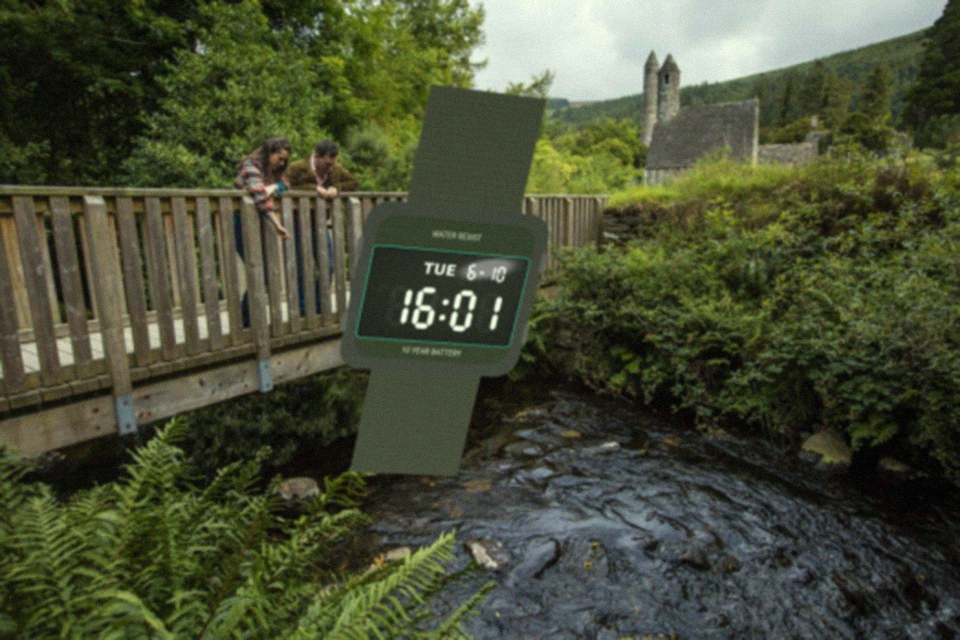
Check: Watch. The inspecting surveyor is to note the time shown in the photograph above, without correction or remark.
16:01
